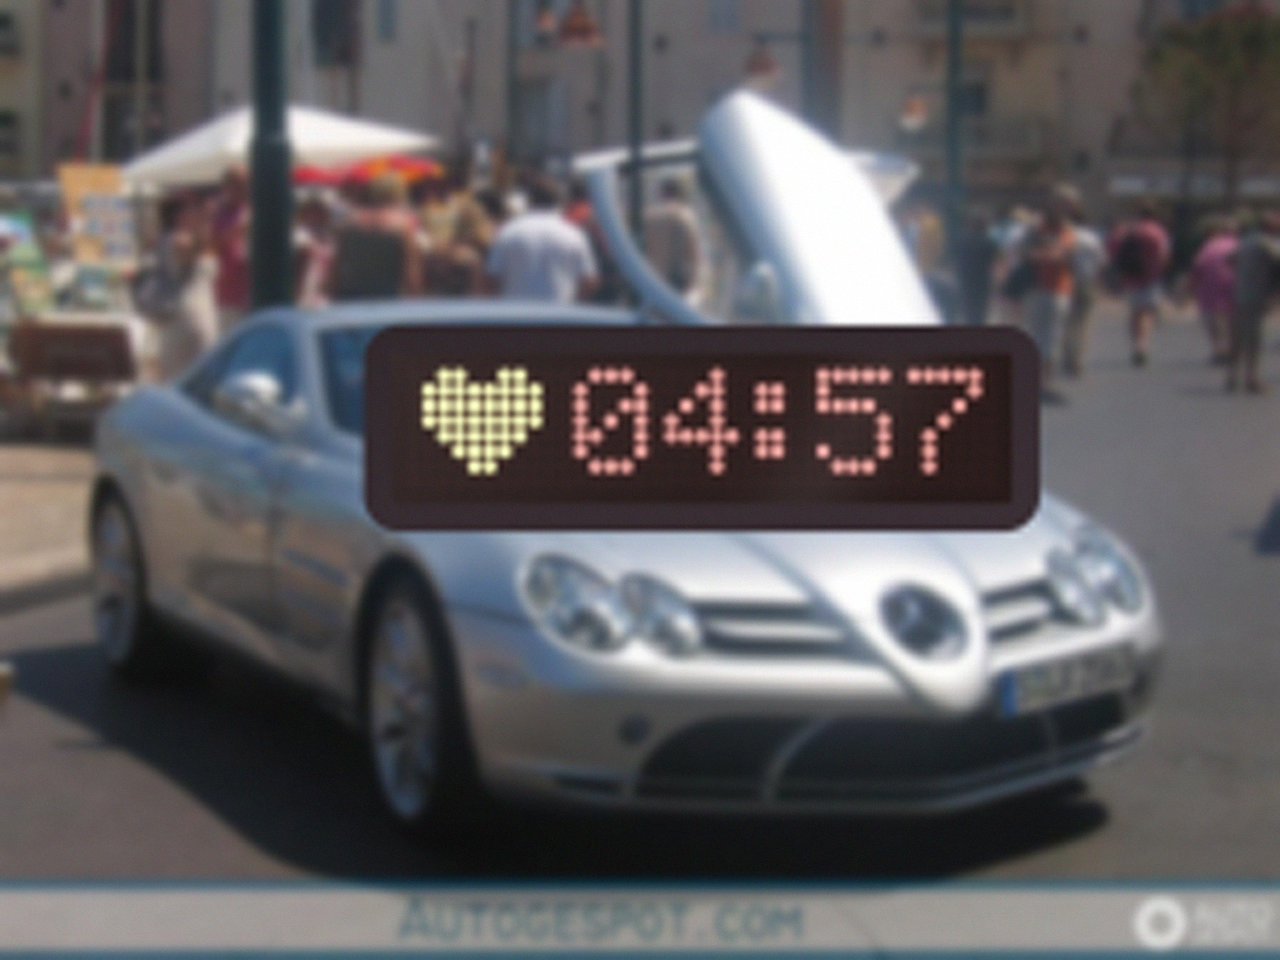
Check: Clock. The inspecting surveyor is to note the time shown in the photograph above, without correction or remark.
4:57
